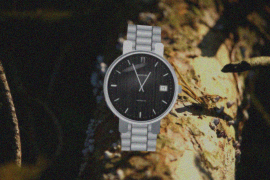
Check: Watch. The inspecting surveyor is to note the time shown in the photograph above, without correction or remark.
12:56
